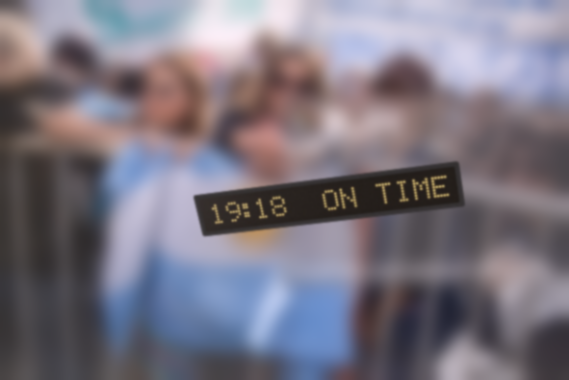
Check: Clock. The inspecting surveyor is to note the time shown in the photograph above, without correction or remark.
19:18
